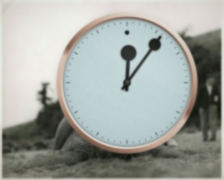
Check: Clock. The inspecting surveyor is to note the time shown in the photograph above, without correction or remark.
12:06
